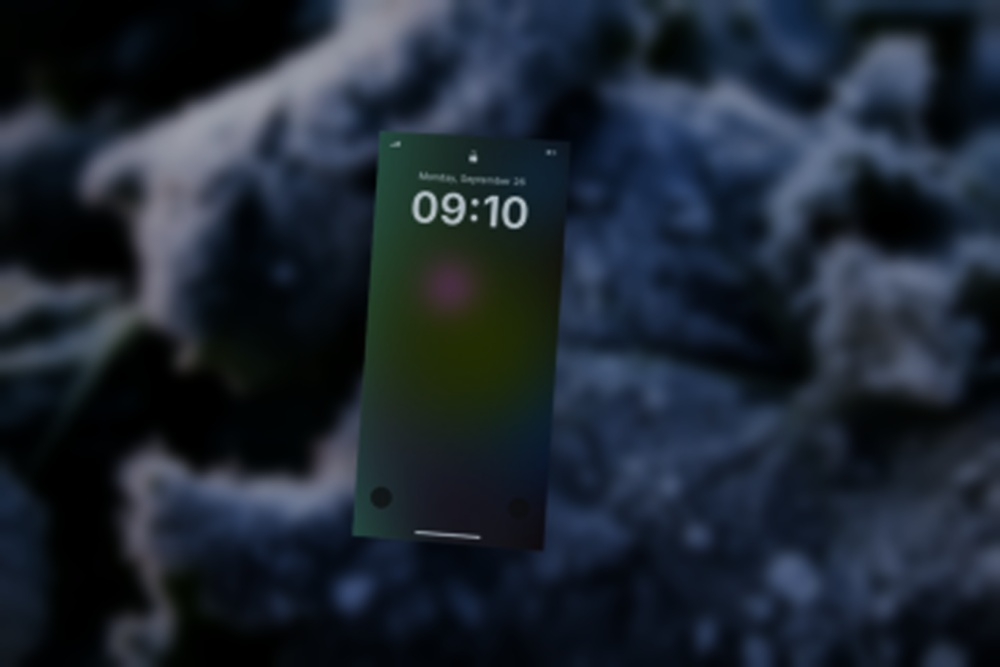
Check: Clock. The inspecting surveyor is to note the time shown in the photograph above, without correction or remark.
9:10
